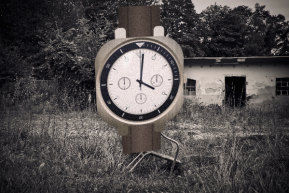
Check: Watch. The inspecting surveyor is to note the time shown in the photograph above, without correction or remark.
4:01
